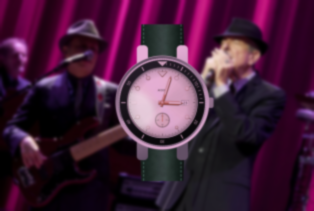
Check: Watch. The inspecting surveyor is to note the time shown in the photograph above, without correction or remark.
3:03
